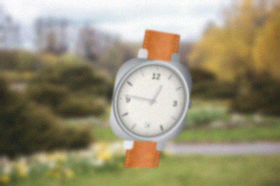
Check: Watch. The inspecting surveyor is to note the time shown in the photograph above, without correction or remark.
12:46
